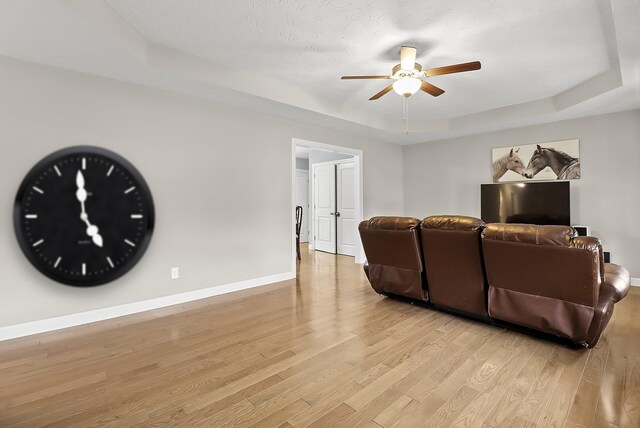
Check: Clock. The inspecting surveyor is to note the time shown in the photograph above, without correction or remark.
4:59
